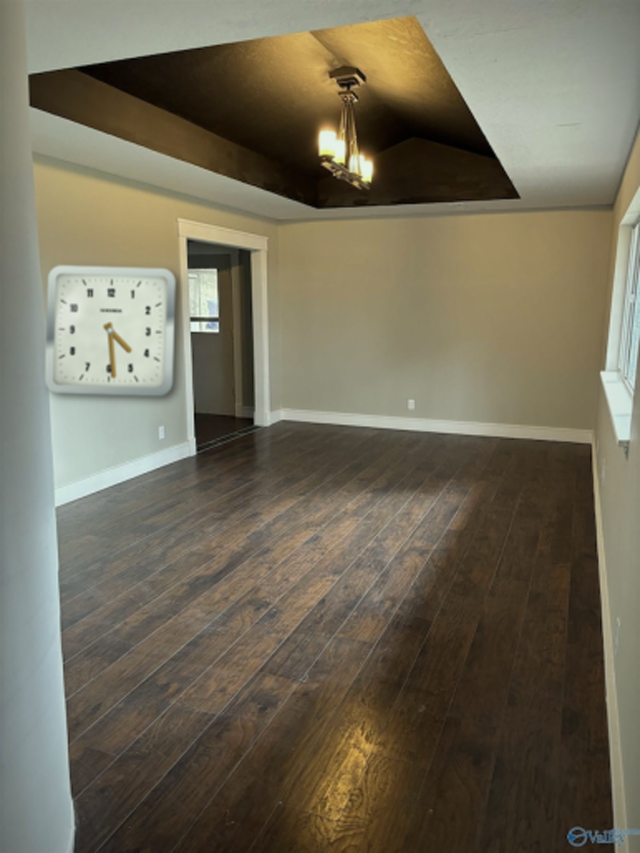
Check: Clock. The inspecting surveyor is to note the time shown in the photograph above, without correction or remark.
4:29
